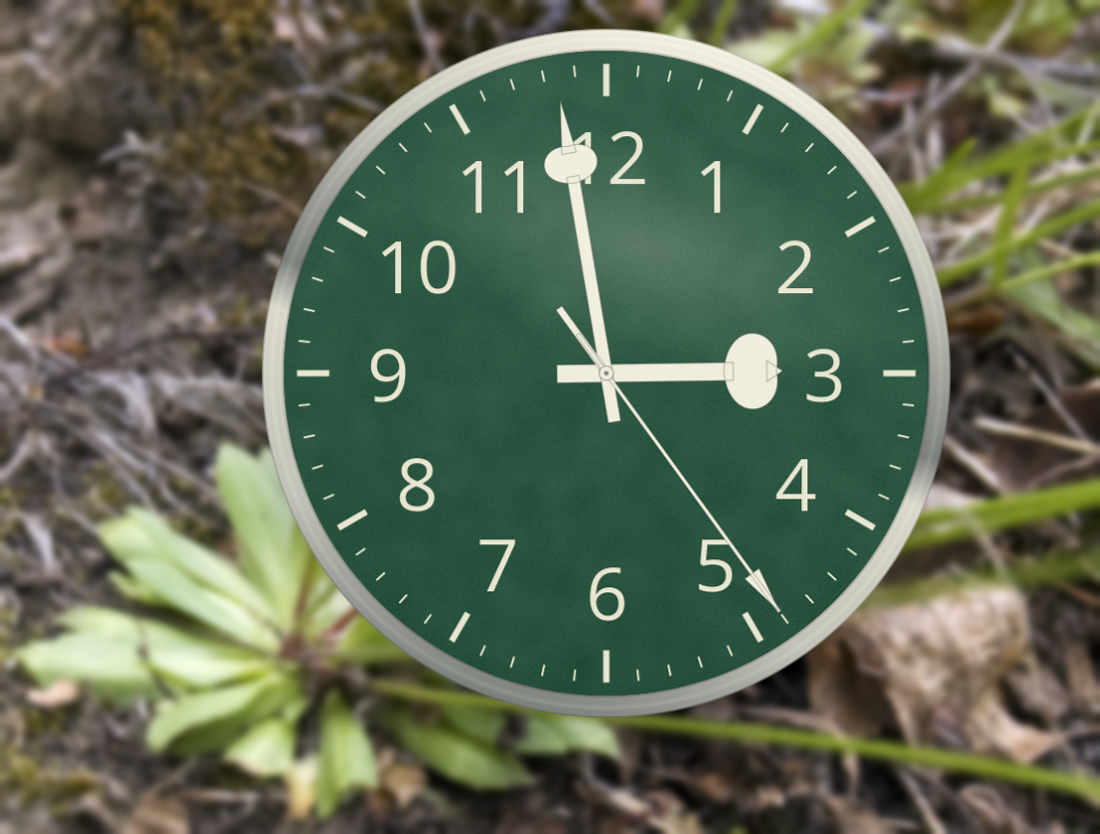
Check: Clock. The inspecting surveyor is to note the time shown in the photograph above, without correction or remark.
2:58:24
